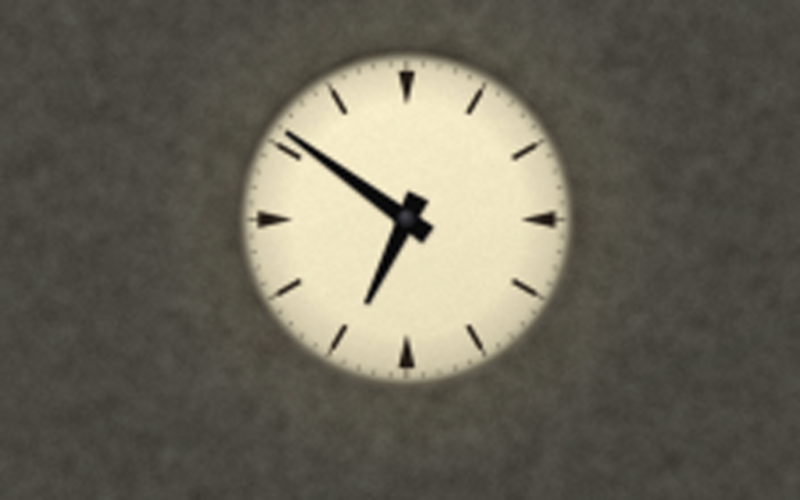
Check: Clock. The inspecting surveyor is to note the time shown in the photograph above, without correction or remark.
6:51
